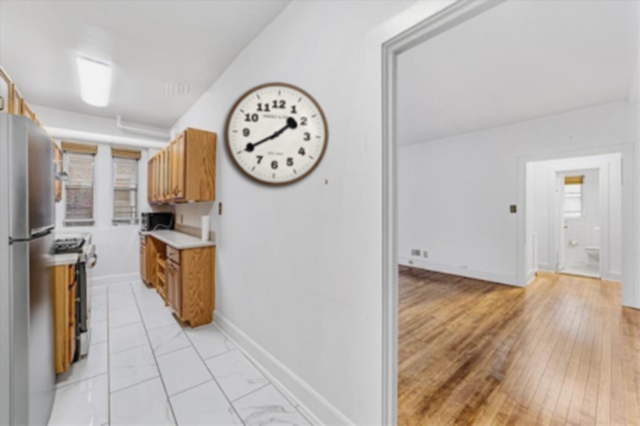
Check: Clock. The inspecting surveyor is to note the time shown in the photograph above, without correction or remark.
1:40
